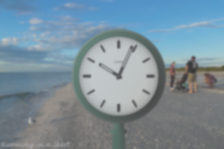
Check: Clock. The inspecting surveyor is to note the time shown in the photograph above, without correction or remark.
10:04
